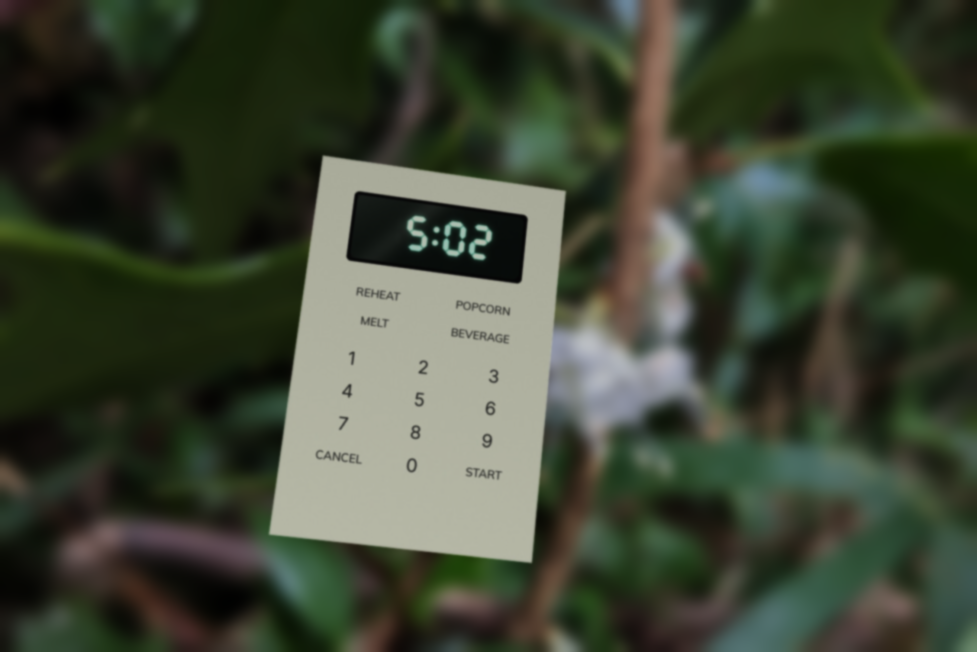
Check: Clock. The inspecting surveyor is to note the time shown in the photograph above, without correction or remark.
5:02
